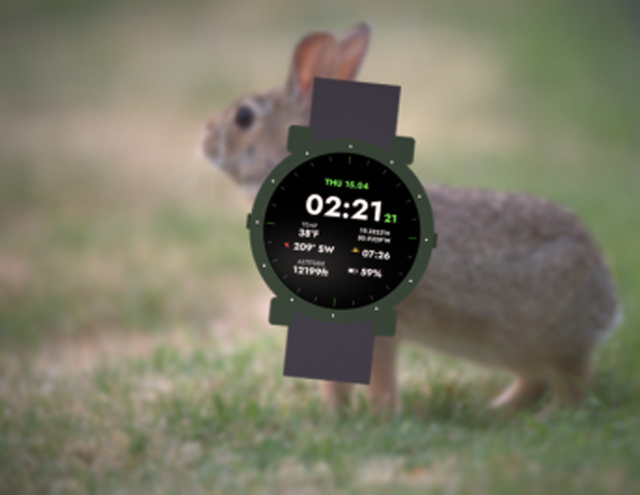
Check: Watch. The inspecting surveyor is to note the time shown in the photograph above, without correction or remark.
2:21
